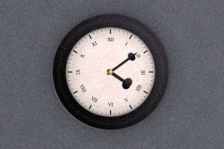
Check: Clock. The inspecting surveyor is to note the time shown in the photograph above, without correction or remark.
4:09
